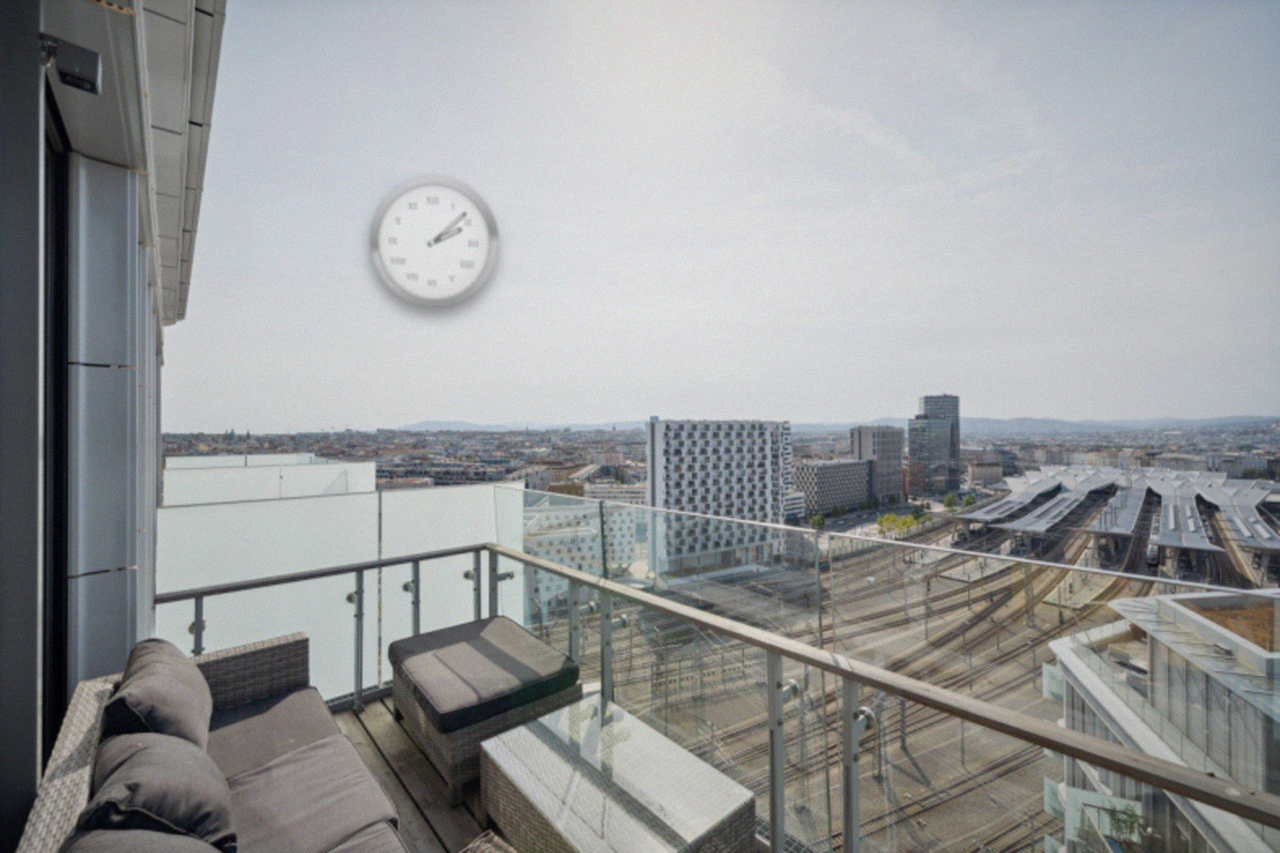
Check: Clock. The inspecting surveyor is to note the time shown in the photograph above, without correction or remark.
2:08
